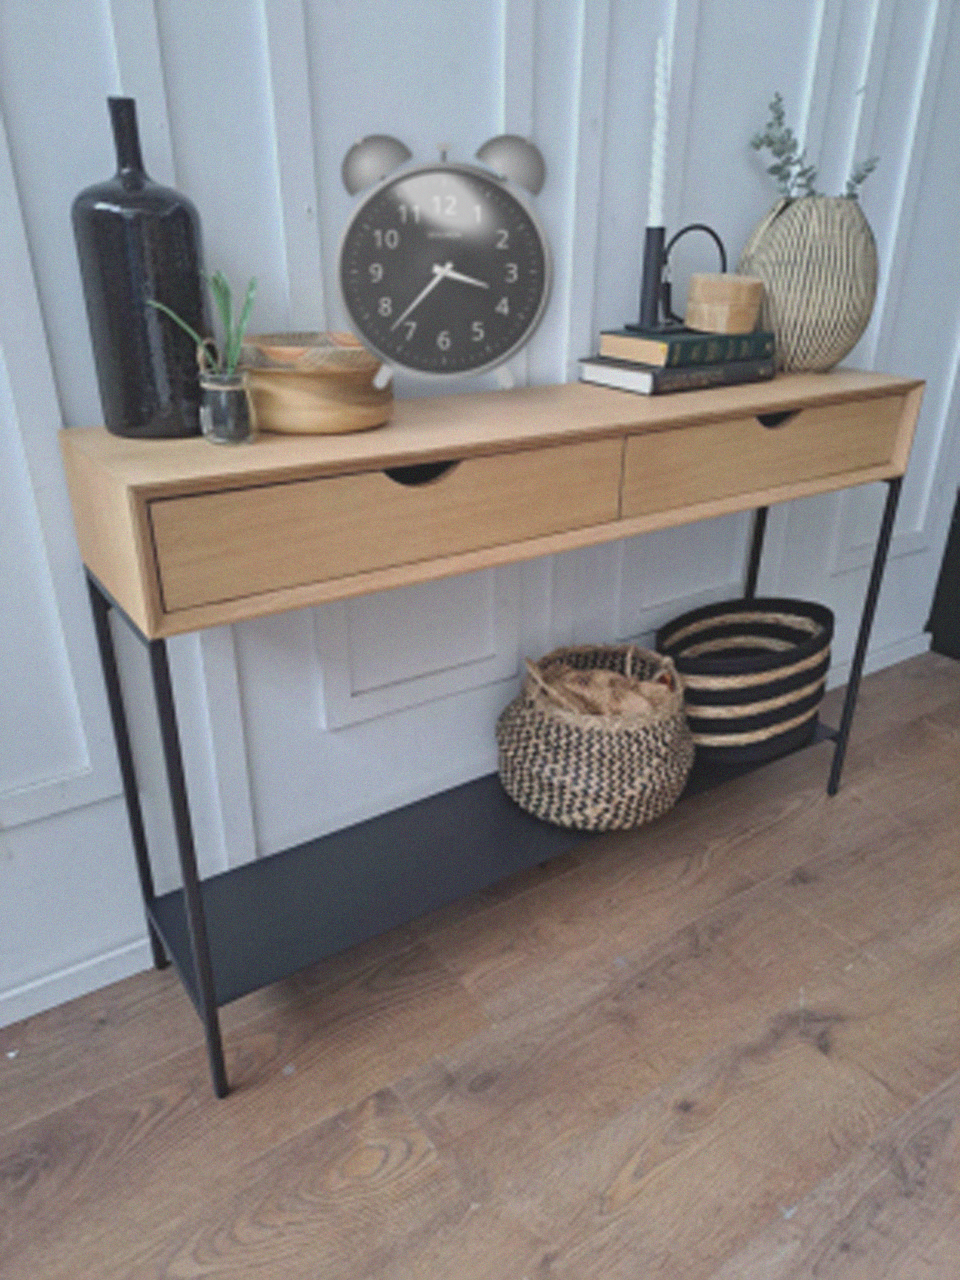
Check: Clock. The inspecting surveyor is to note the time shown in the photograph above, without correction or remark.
3:37
